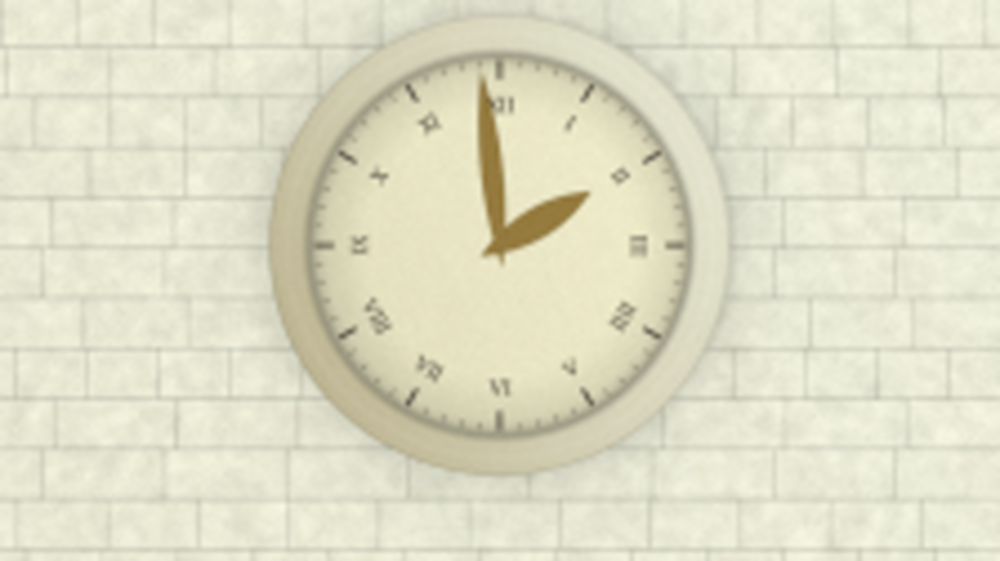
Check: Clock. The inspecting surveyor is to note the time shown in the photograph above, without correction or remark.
1:59
